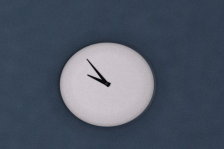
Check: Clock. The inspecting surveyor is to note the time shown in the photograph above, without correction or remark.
9:54
